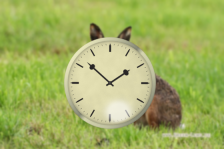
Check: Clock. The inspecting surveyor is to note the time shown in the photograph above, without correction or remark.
1:52
